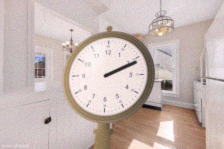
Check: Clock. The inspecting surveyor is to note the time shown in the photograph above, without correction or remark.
2:11
